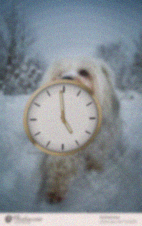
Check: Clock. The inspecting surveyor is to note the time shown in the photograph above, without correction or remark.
4:59
